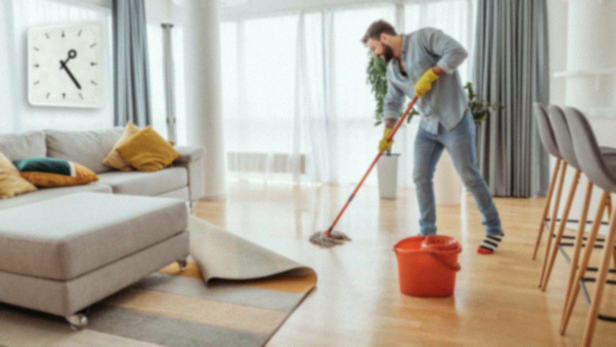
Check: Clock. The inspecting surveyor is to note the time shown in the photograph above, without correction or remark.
1:24
